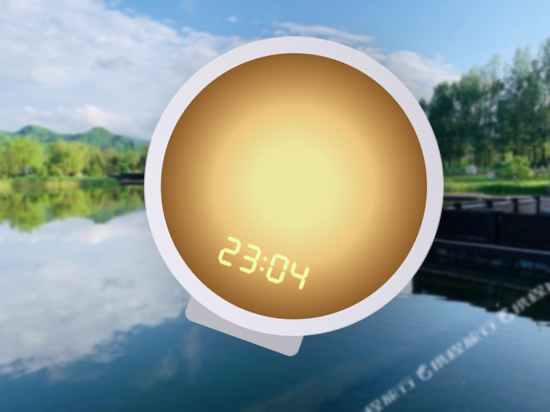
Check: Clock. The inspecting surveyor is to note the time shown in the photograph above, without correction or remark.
23:04
